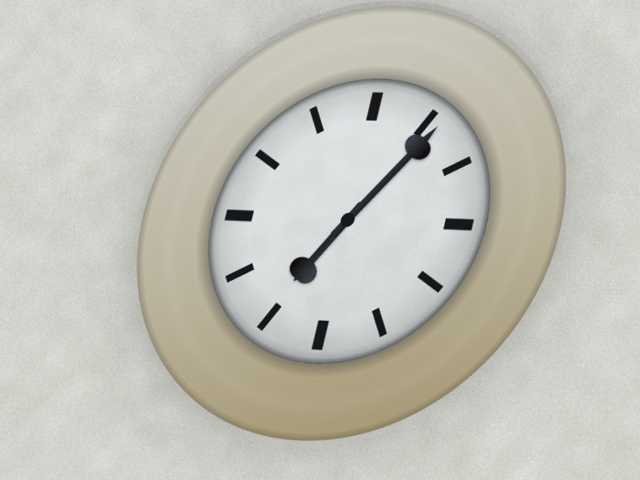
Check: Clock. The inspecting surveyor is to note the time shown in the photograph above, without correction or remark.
7:06
